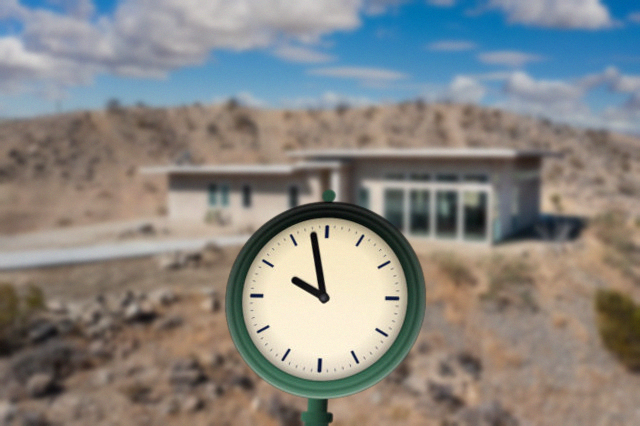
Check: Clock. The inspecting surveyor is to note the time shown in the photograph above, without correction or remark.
9:58
